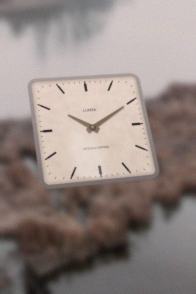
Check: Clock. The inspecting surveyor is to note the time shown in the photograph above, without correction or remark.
10:10
